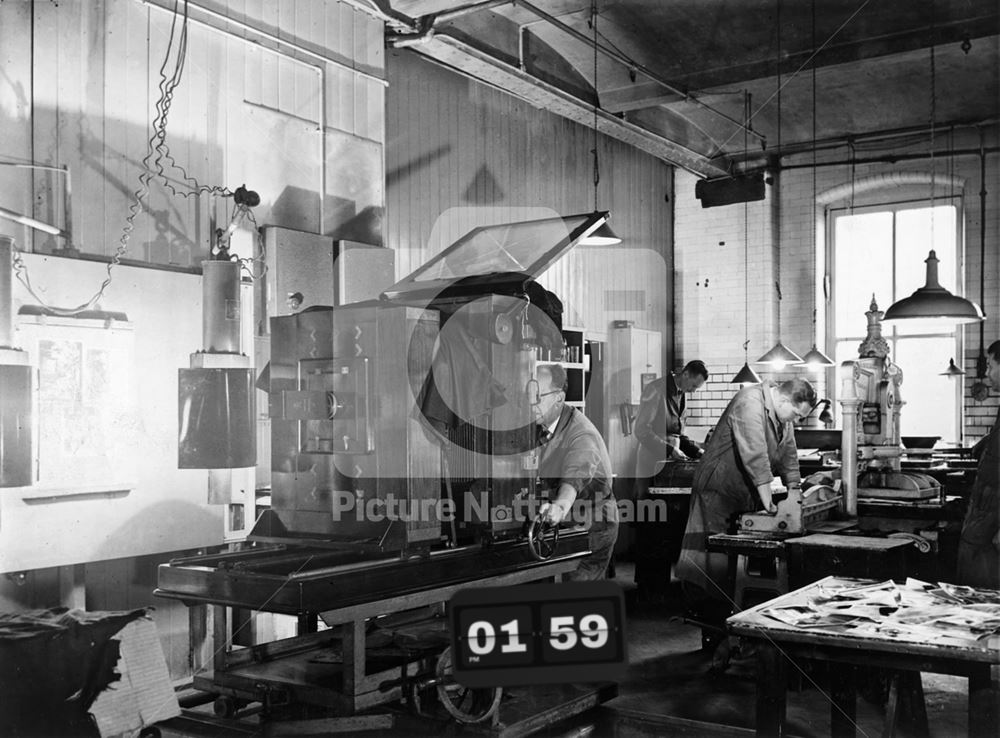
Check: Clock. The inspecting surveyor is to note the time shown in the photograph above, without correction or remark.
1:59
